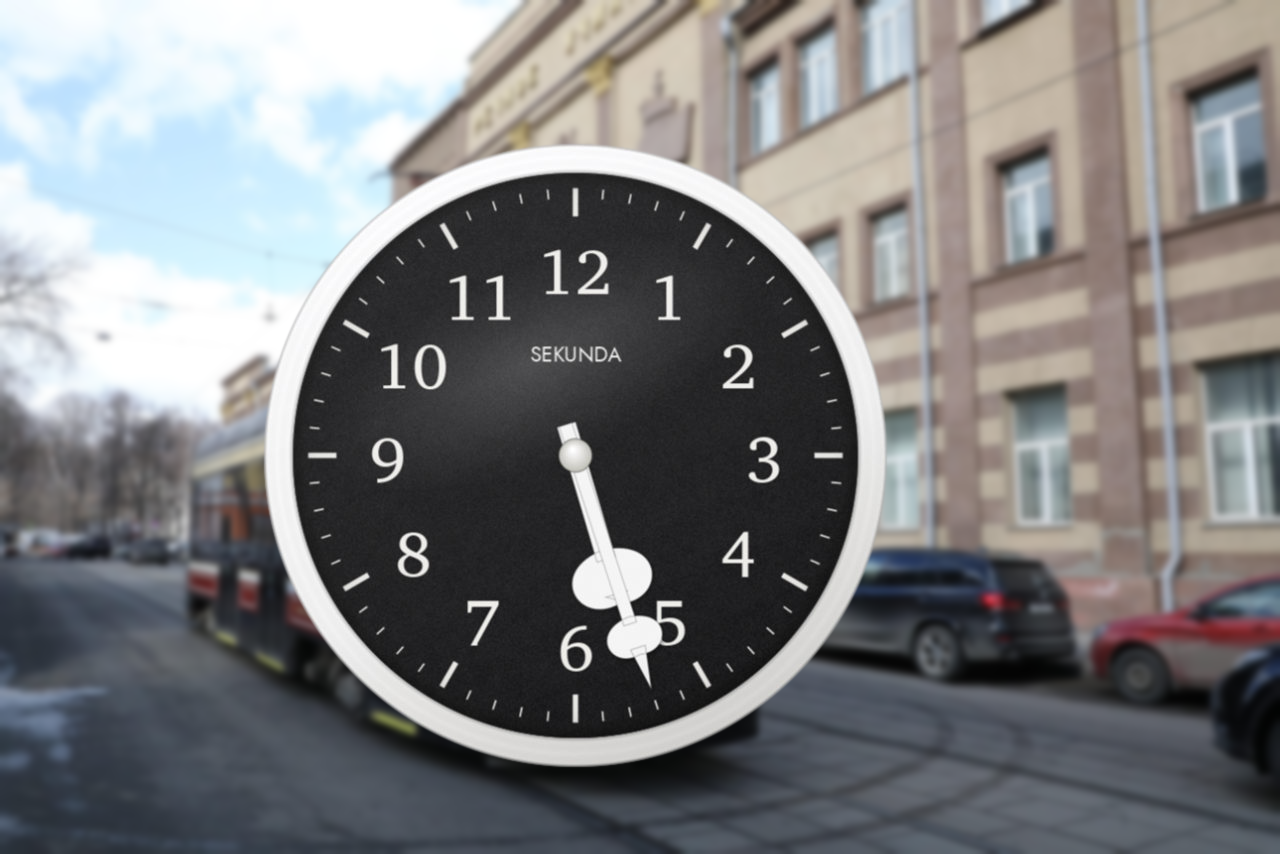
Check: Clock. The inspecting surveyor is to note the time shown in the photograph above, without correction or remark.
5:27
